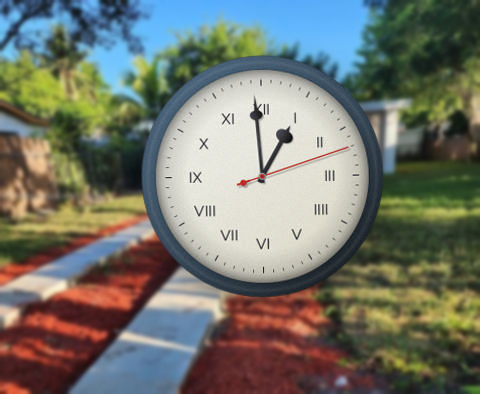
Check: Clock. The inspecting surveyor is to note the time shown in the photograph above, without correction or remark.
12:59:12
